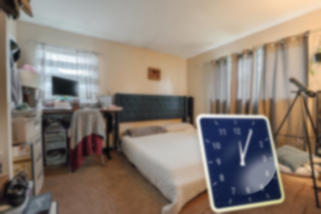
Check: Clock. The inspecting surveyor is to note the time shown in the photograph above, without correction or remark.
12:05
